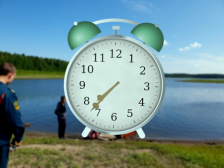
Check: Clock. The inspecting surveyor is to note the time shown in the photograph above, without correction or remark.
7:37
